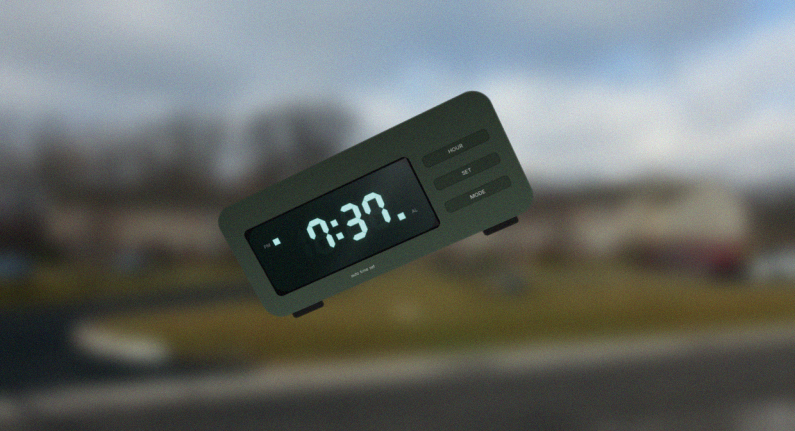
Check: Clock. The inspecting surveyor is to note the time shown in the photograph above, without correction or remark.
7:37
